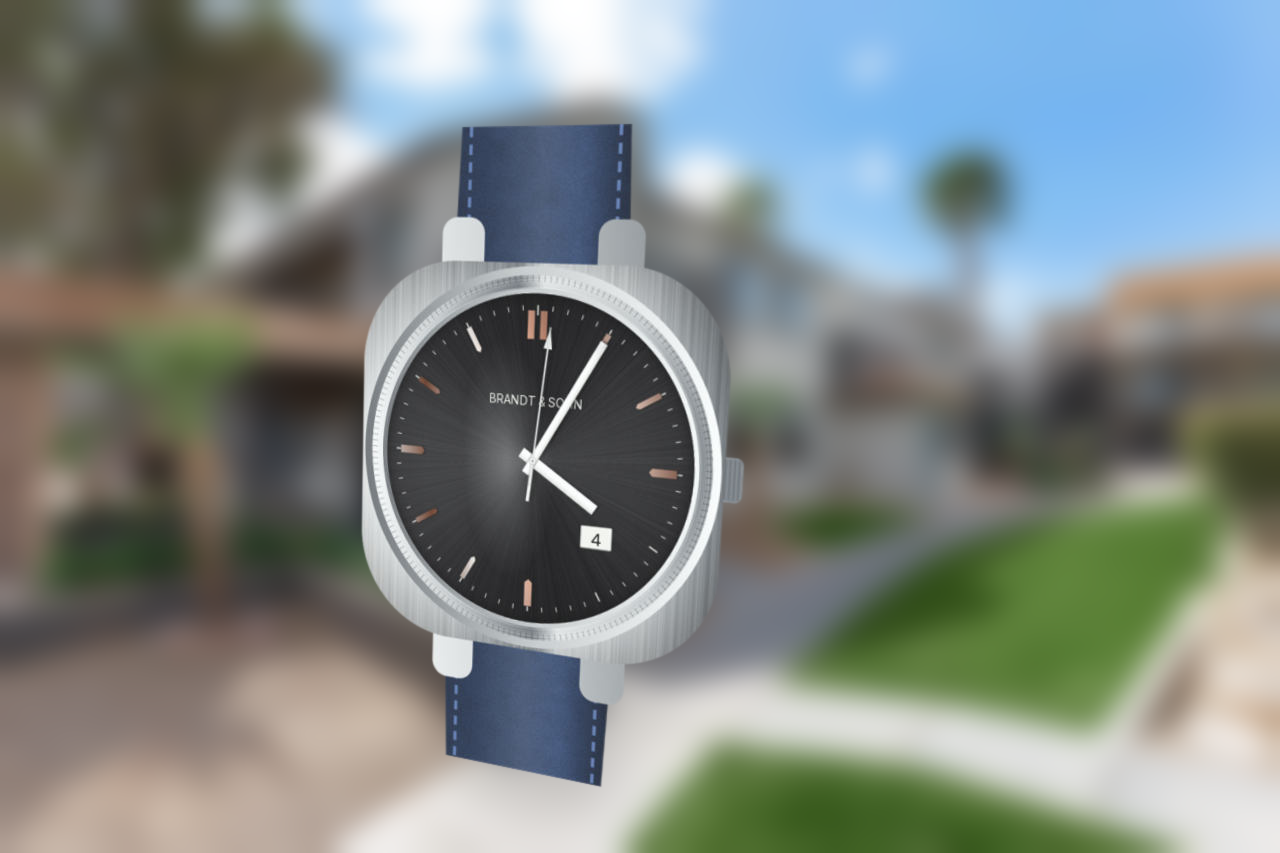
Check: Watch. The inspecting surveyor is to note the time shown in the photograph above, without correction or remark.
4:05:01
